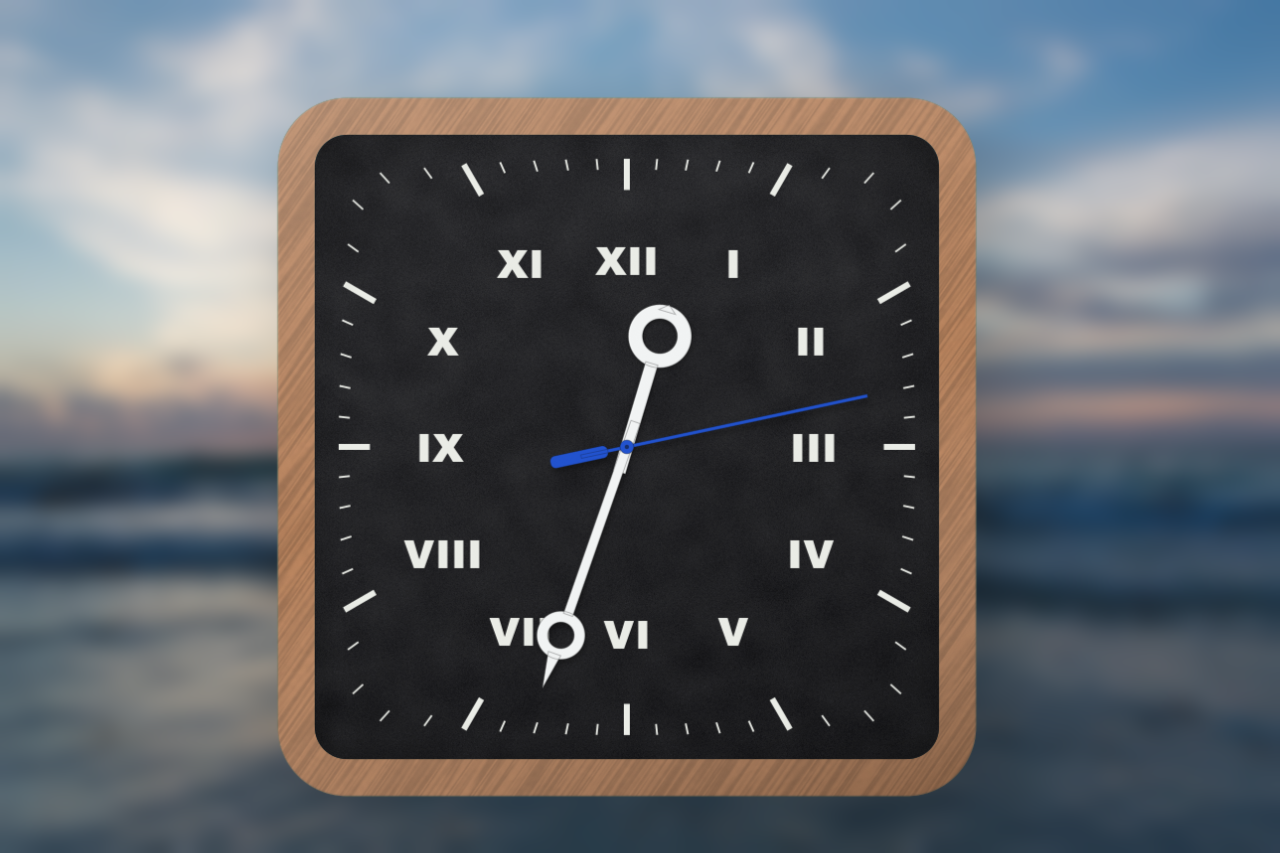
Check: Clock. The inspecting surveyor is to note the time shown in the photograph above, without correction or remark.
12:33:13
